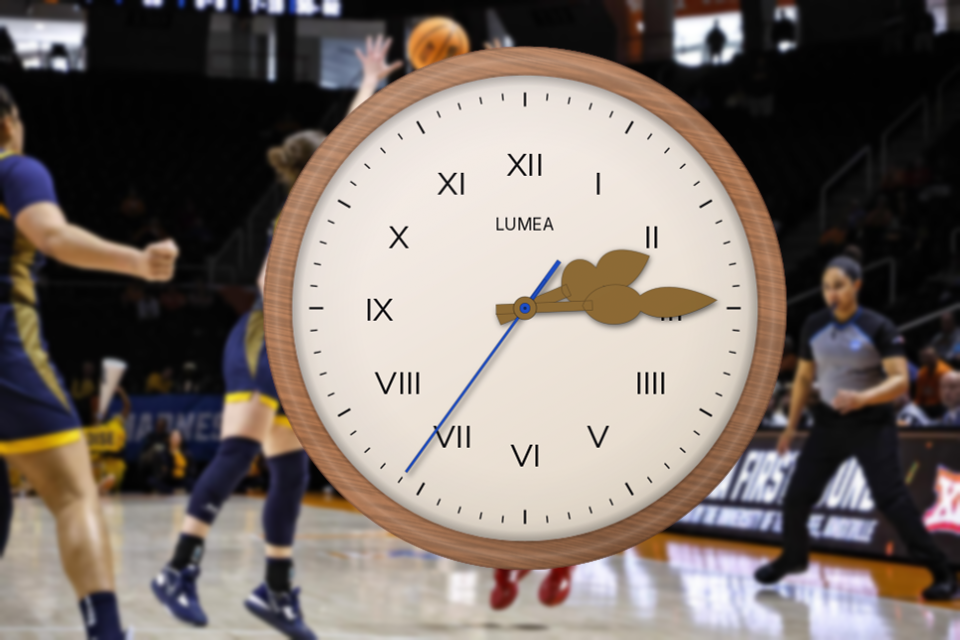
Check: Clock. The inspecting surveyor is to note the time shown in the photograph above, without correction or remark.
2:14:36
